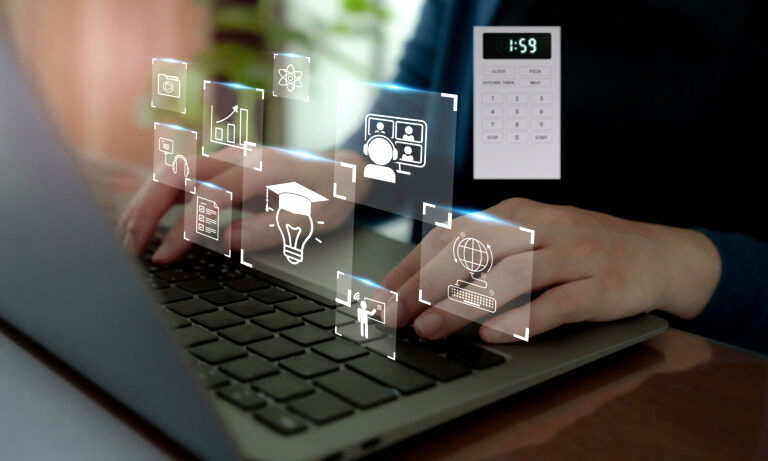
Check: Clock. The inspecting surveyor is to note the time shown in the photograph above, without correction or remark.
1:59
